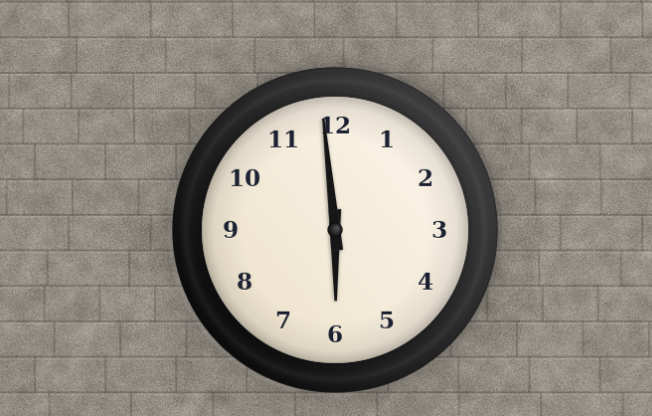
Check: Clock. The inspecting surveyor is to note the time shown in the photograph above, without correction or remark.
5:59
